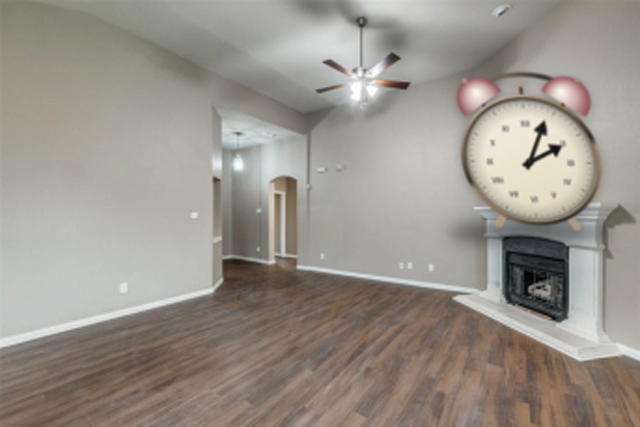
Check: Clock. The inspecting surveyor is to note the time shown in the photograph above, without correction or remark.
2:04
